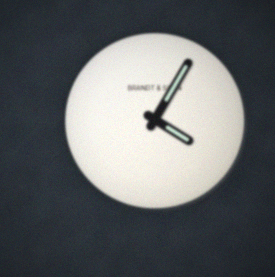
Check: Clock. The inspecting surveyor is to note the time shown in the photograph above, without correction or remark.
4:05
